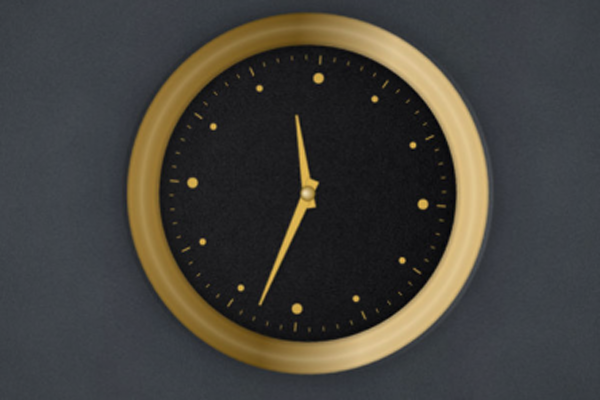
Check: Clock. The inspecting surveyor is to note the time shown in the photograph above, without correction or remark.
11:33
